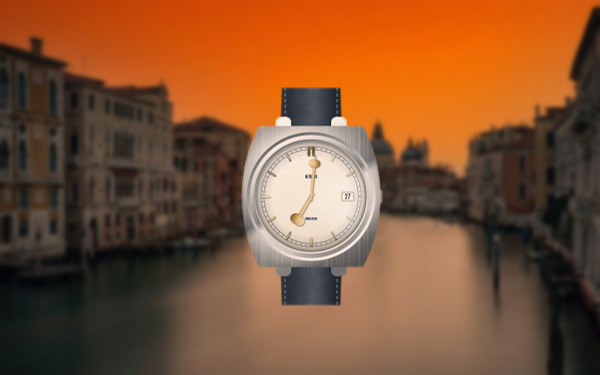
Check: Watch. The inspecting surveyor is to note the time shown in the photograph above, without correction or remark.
7:01
